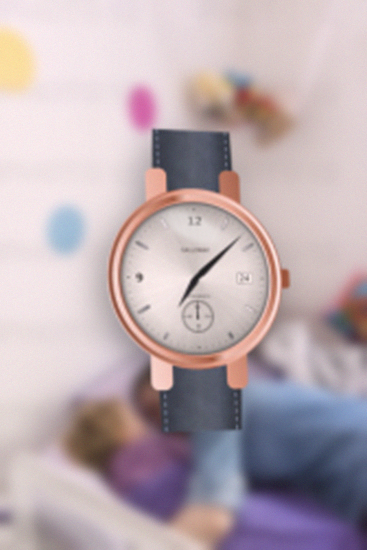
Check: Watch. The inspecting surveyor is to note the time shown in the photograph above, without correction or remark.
7:08
